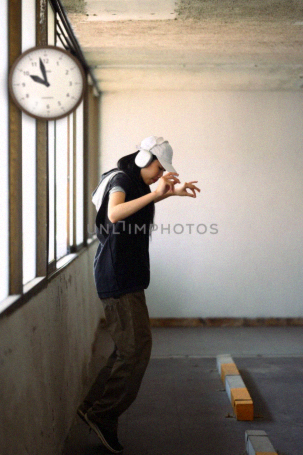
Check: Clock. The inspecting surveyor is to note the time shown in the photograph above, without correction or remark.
9:58
